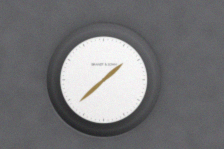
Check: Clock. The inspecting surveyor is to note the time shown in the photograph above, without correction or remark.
1:38
